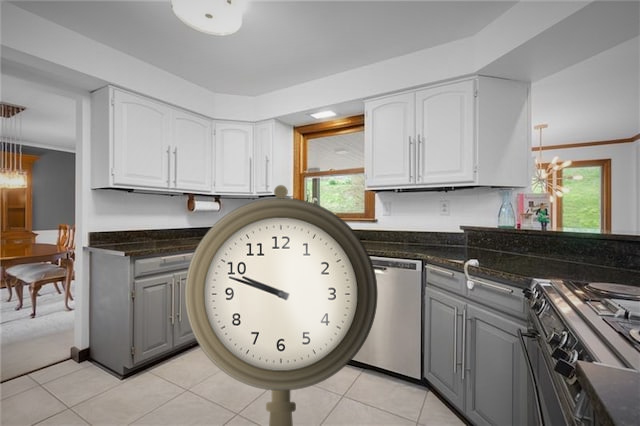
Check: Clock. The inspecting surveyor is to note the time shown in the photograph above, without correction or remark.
9:48
